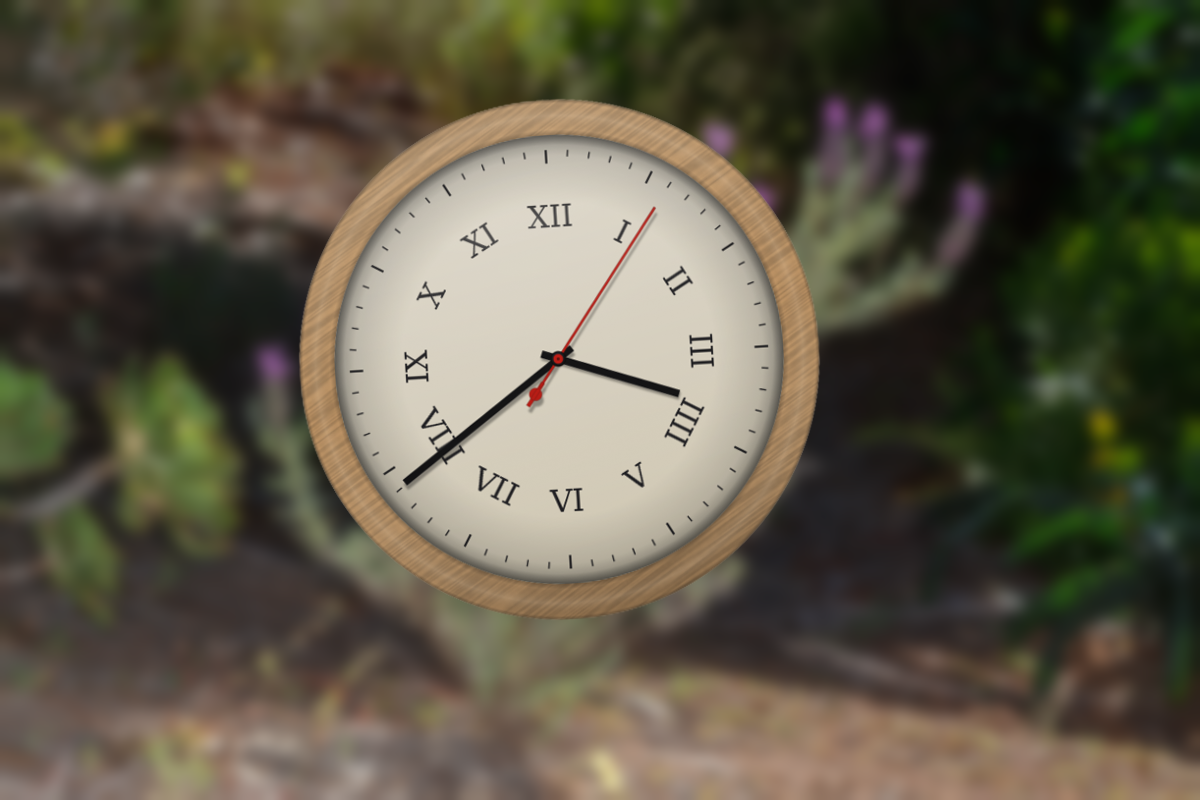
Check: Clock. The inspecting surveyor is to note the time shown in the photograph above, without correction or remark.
3:39:06
